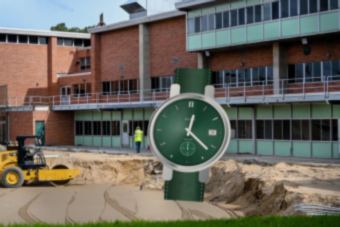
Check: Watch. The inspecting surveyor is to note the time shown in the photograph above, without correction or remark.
12:22
